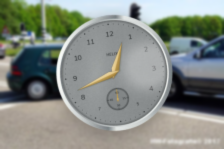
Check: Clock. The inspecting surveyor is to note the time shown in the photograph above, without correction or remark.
12:42
